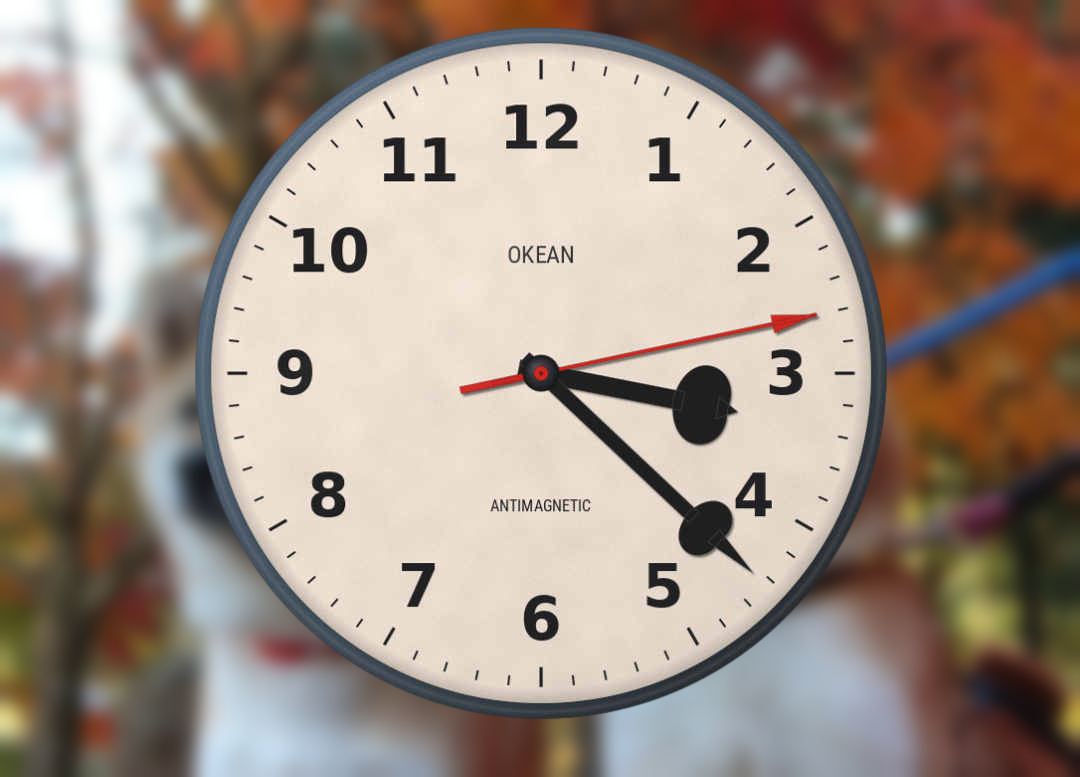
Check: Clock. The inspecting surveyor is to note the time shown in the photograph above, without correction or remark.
3:22:13
